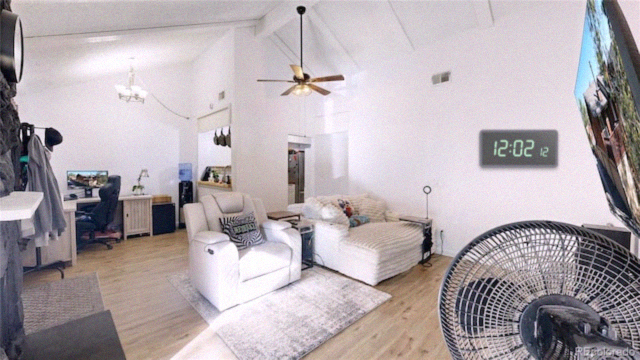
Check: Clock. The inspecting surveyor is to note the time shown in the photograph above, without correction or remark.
12:02
